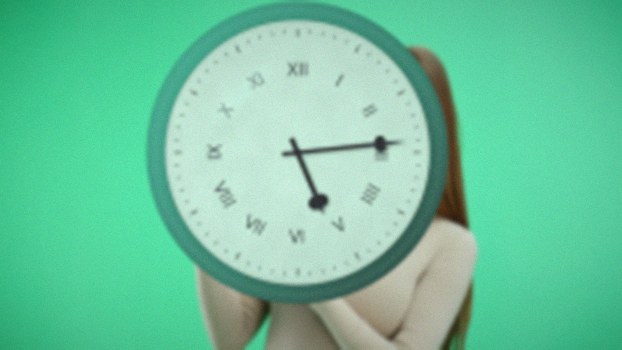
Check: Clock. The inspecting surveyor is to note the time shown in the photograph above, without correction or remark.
5:14
